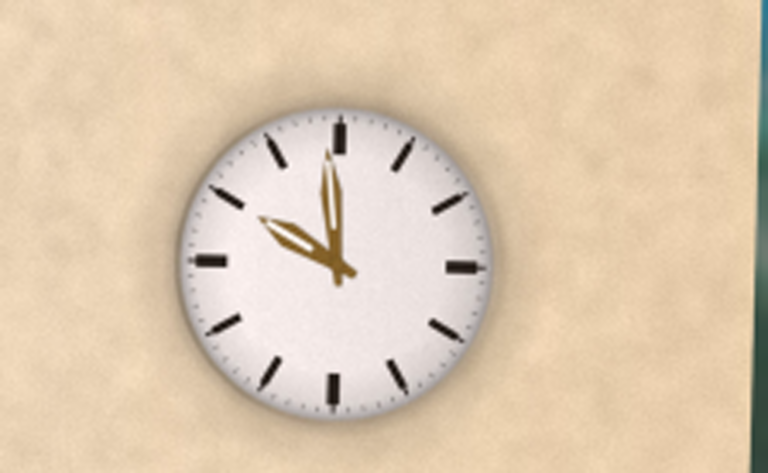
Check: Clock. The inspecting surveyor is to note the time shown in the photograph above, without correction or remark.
9:59
